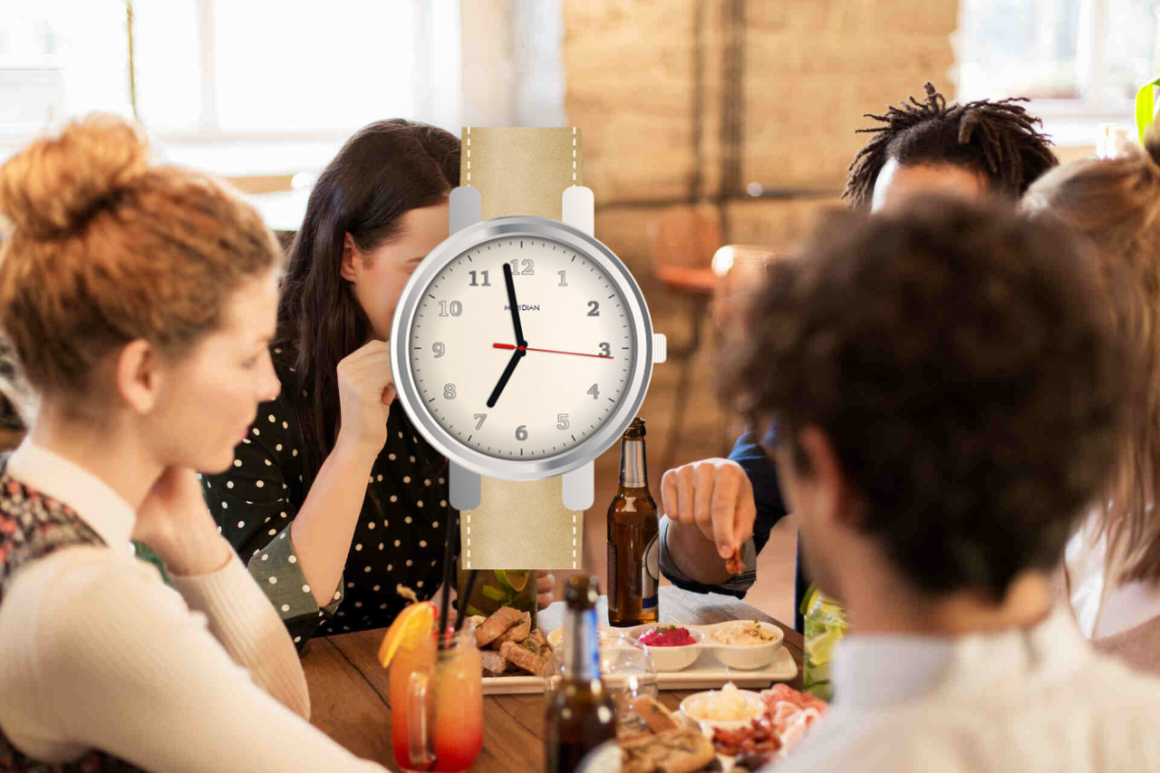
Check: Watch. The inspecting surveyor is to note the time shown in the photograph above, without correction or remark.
6:58:16
